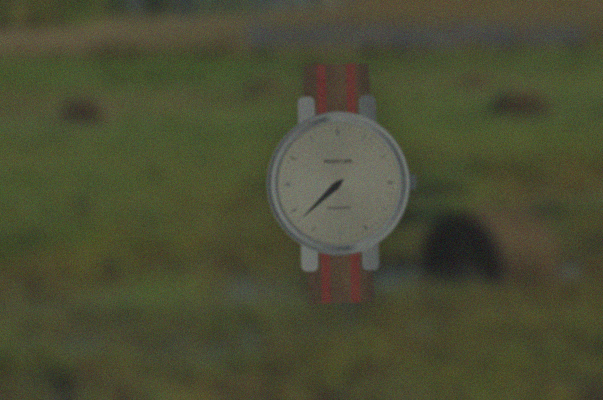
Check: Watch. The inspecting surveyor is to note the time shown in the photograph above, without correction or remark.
7:38
